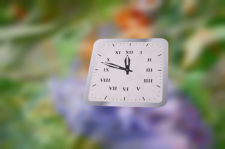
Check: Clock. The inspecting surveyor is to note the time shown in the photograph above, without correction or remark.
11:48
